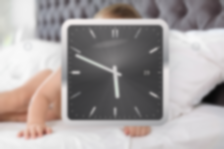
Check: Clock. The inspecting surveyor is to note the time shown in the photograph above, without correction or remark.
5:49
